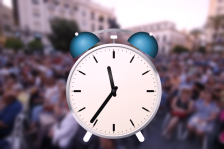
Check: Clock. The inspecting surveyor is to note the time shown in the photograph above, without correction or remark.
11:36
